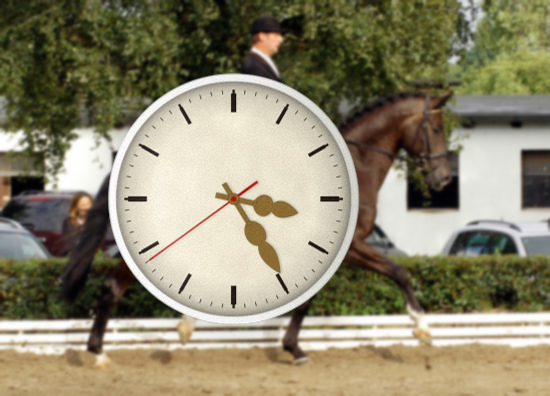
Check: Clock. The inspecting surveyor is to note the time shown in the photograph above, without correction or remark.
3:24:39
